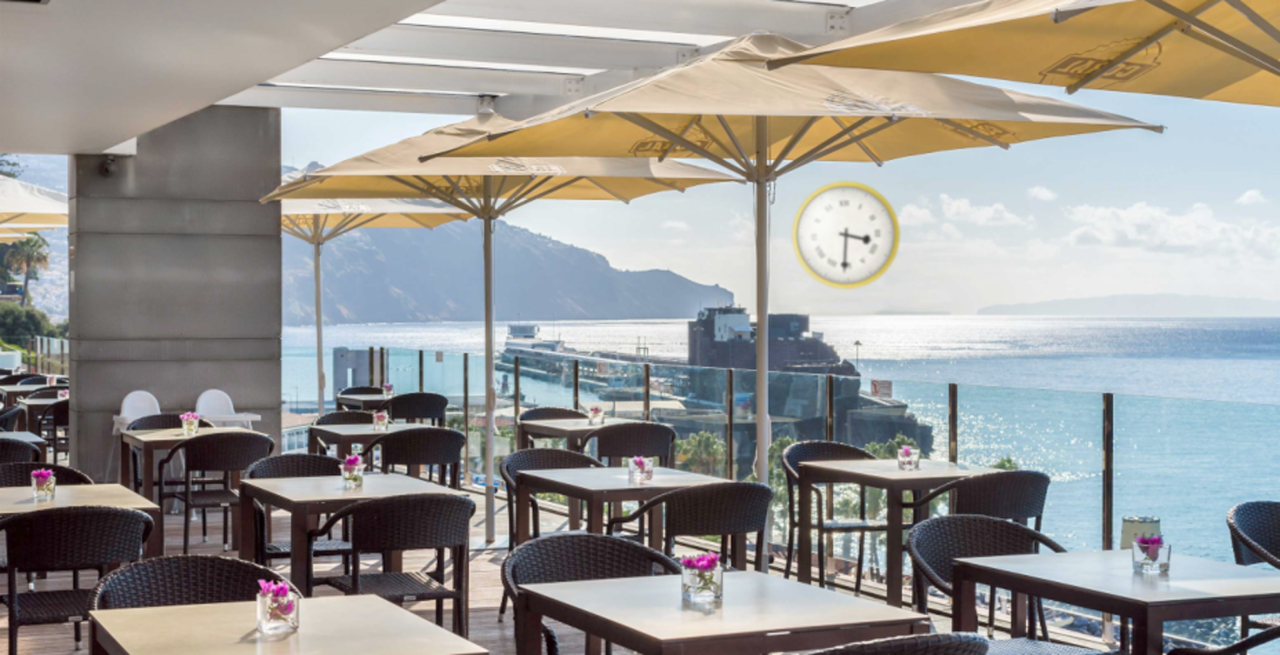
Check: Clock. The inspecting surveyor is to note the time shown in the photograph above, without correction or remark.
3:31
